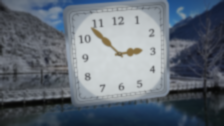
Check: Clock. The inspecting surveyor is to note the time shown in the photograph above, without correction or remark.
2:53
